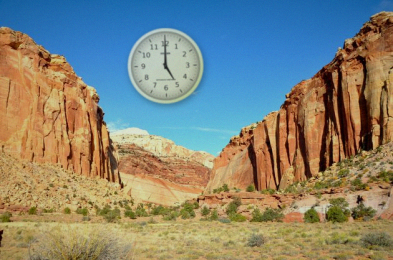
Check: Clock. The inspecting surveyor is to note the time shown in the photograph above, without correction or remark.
5:00
